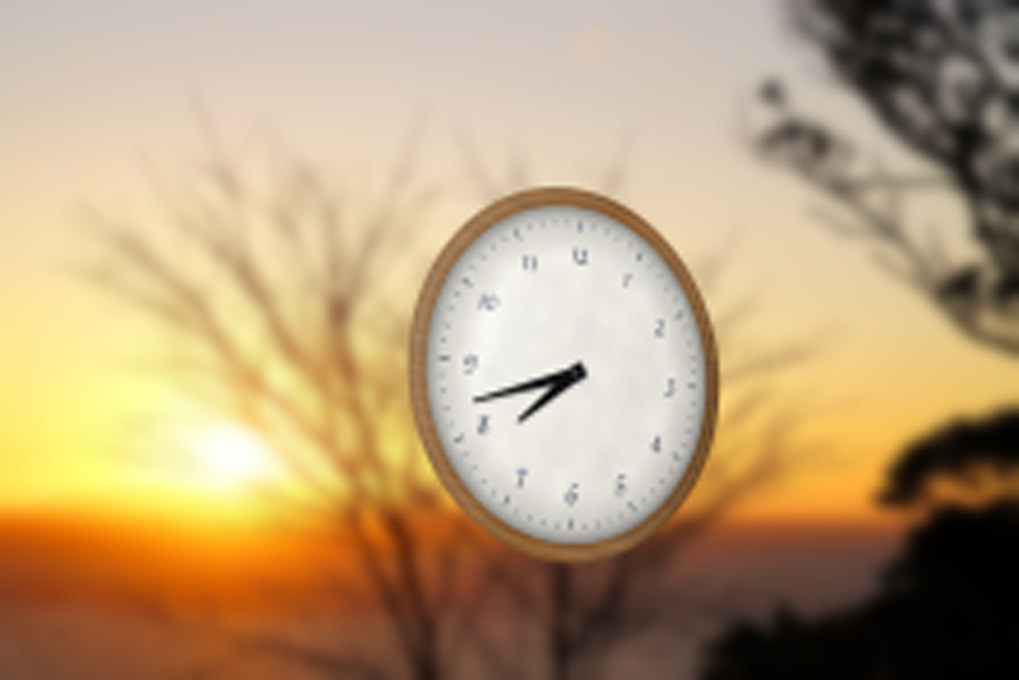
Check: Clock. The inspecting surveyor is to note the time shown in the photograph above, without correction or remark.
7:42
